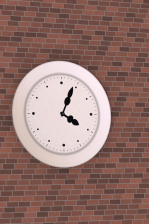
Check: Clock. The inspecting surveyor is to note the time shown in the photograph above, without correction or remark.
4:04
